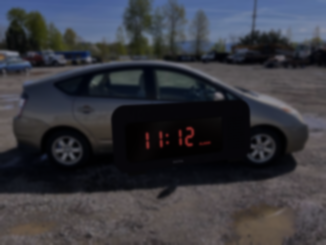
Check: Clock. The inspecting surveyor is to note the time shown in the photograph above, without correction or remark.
11:12
